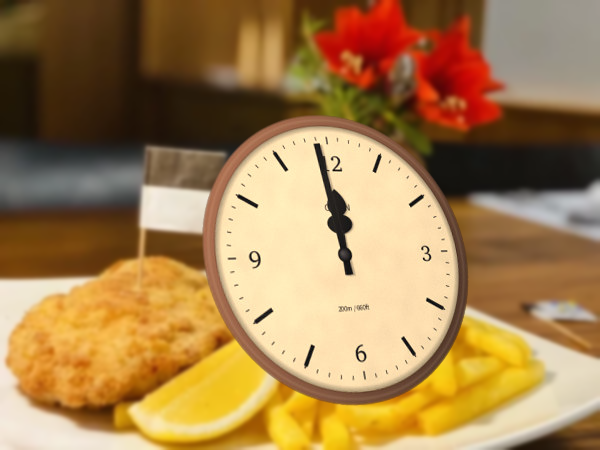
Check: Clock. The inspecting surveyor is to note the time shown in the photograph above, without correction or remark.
11:59
